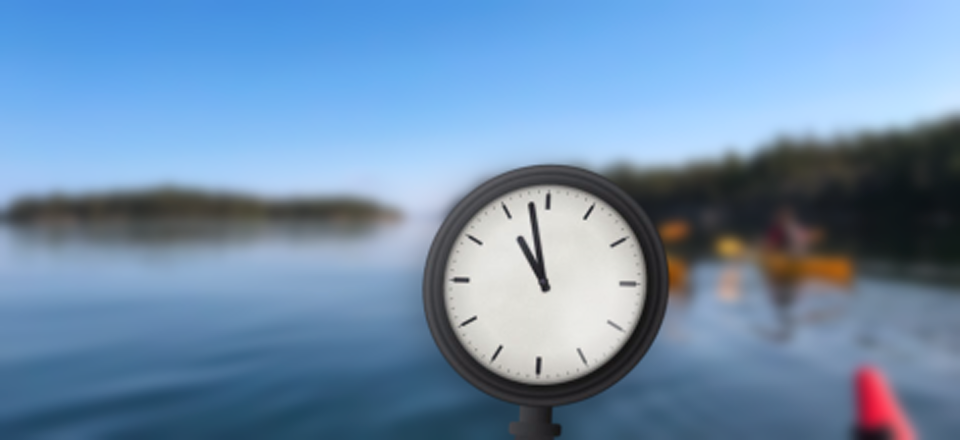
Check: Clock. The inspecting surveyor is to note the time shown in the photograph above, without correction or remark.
10:58
